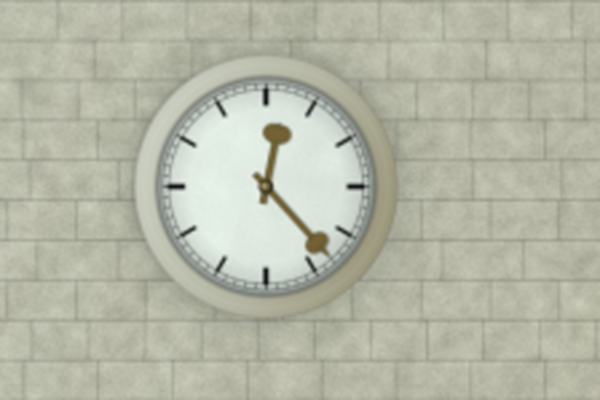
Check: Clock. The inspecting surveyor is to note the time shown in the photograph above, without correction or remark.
12:23
